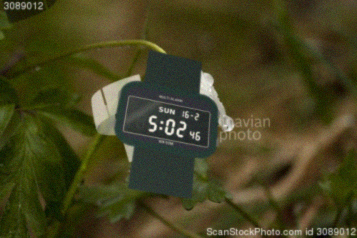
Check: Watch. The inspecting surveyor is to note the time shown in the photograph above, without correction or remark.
5:02
